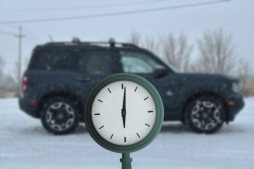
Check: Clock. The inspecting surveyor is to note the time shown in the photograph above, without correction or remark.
6:01
